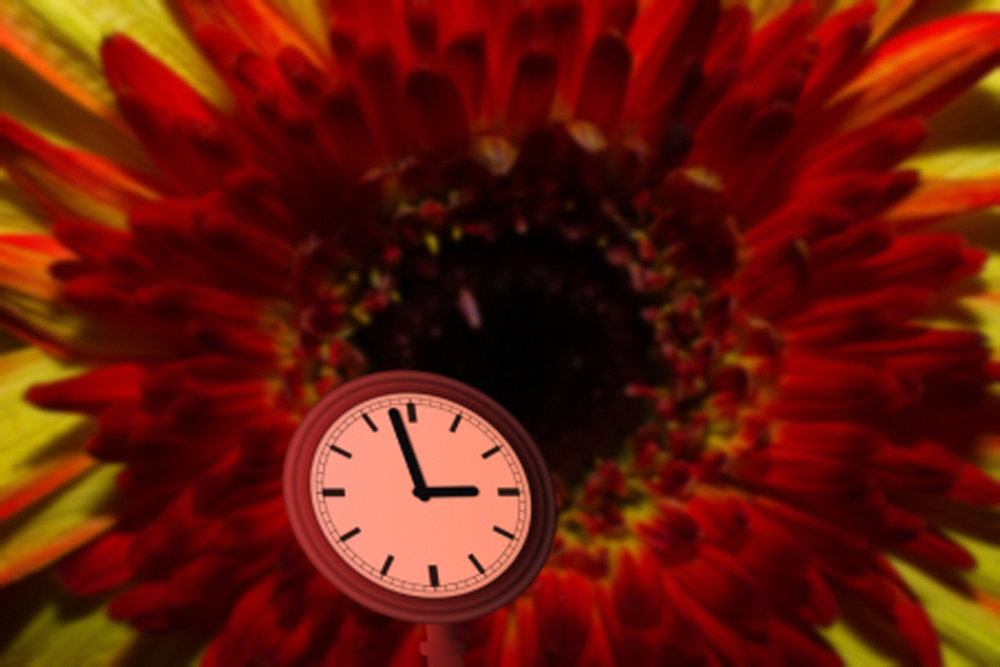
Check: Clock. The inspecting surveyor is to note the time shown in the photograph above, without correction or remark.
2:58
